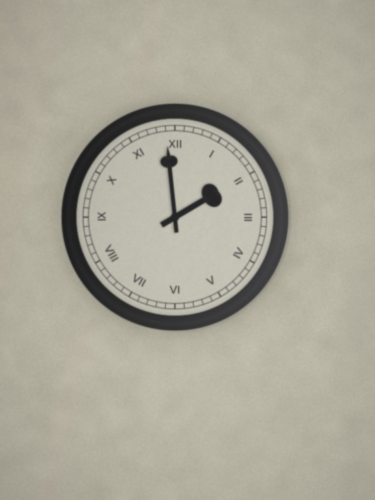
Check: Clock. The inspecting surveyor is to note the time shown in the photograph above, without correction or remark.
1:59
